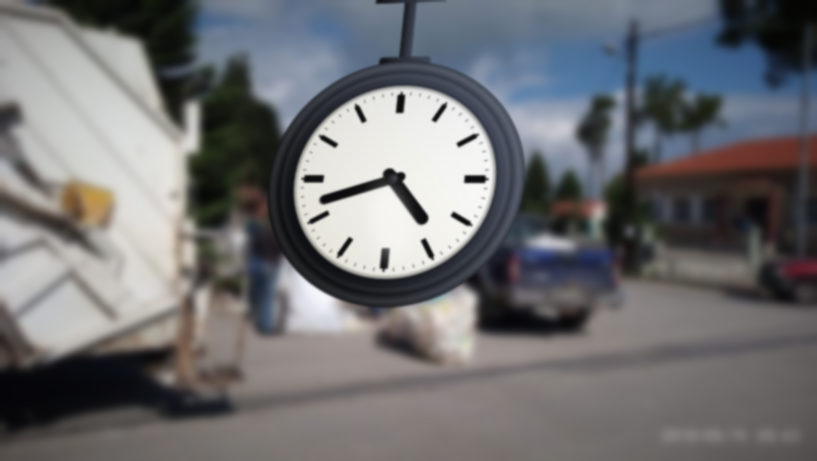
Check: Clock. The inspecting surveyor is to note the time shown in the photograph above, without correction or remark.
4:42
